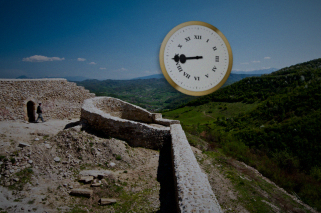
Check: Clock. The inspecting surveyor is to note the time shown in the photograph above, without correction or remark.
8:44
